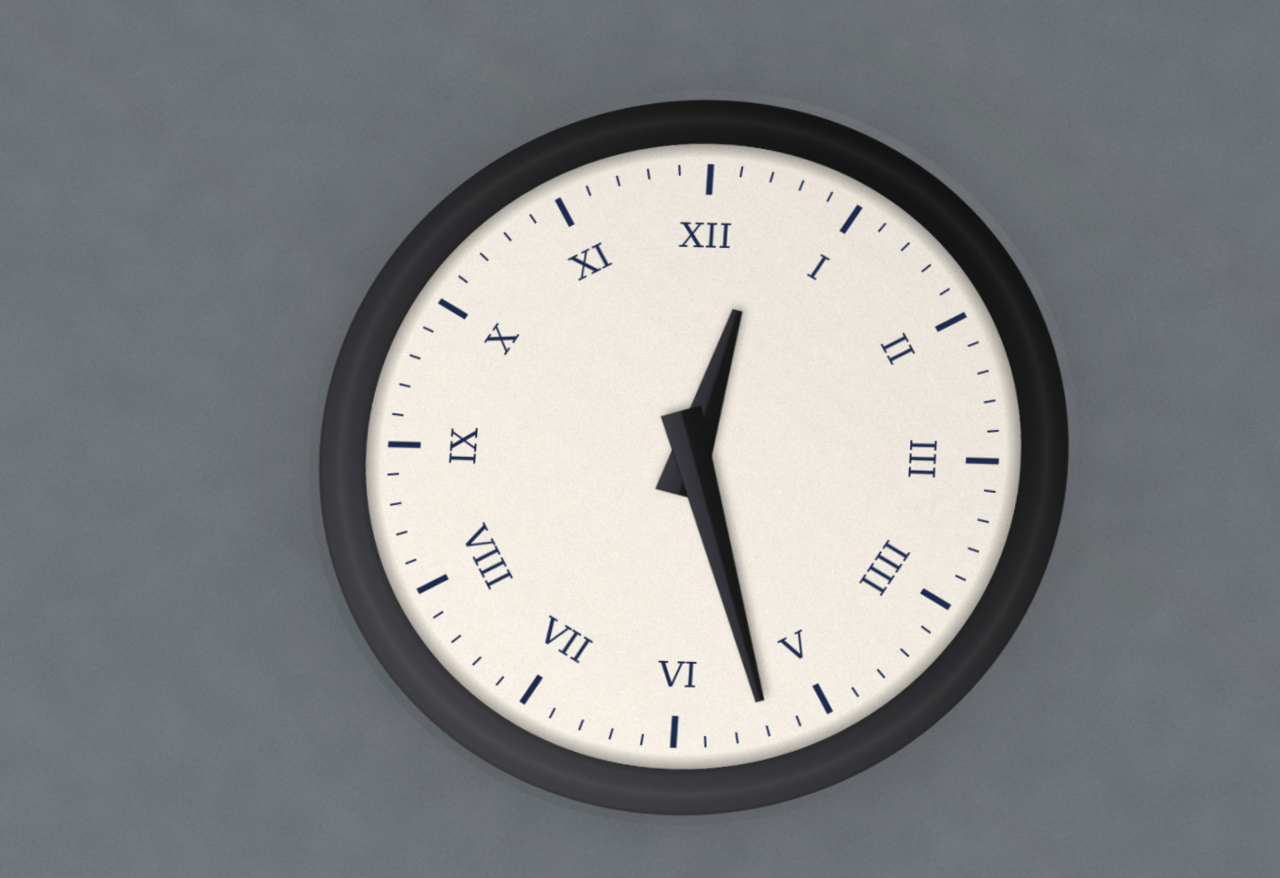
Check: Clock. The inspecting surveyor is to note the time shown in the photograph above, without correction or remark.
12:27
